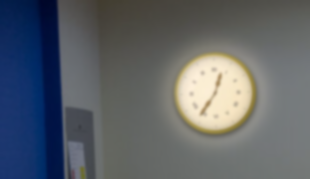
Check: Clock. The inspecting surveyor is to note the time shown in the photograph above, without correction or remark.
12:36
